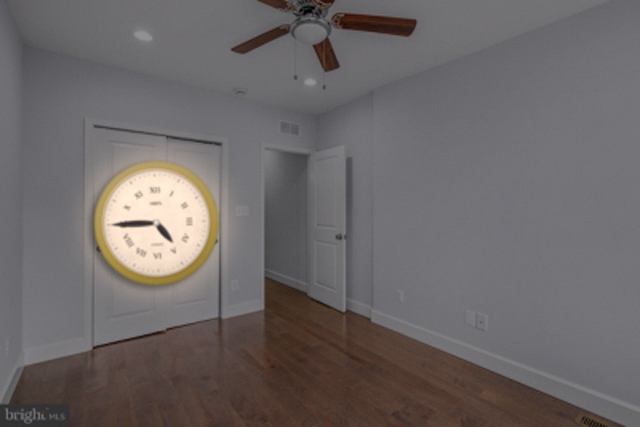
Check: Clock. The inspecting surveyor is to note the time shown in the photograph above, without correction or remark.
4:45
